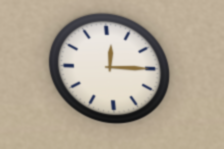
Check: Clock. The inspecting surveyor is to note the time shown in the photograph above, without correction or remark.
12:15
